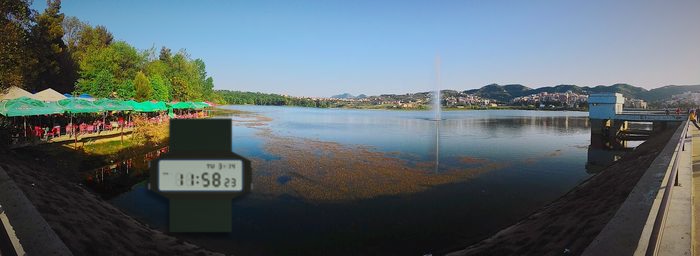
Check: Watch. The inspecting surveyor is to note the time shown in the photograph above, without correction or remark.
11:58
